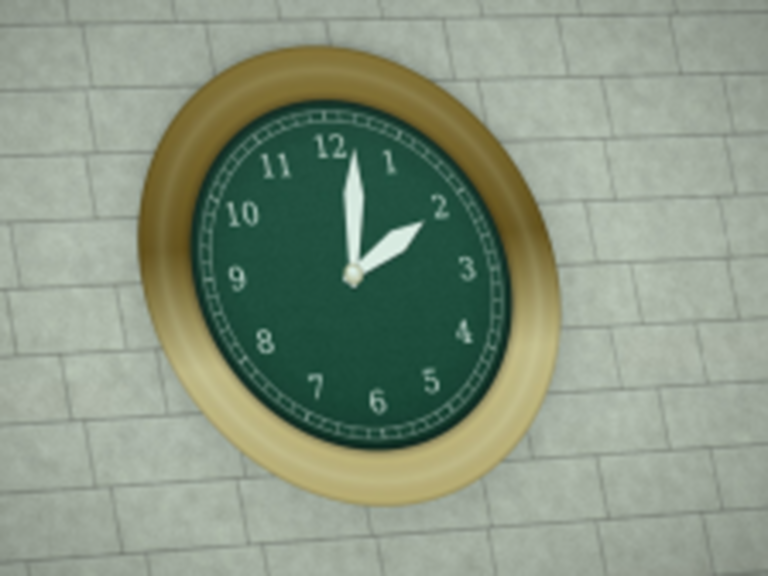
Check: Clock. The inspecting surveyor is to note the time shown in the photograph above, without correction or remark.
2:02
